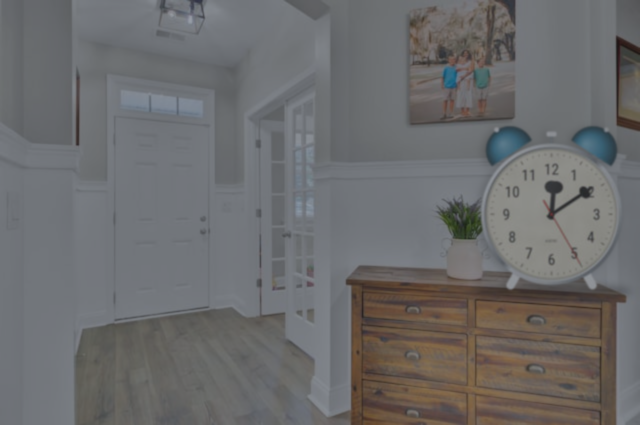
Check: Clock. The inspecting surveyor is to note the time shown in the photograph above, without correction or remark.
12:09:25
